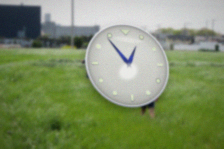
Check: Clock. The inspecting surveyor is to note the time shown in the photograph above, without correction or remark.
12:54
